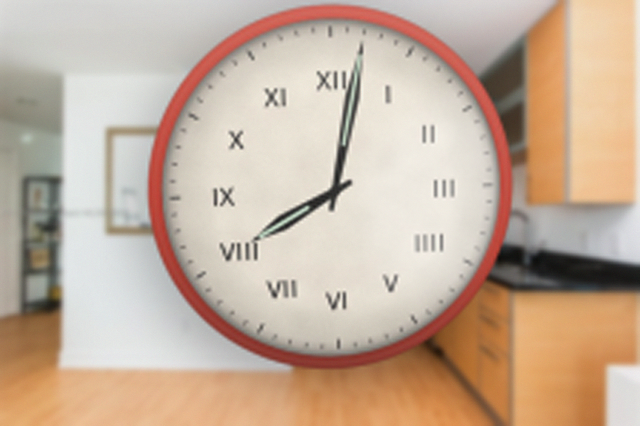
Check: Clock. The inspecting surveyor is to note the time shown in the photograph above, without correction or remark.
8:02
